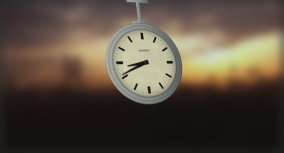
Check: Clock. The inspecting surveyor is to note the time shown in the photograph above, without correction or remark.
8:41
